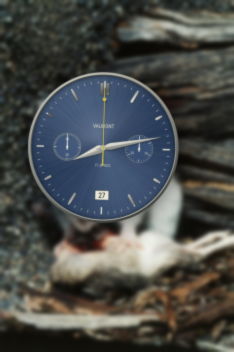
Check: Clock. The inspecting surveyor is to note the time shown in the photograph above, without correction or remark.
8:13
